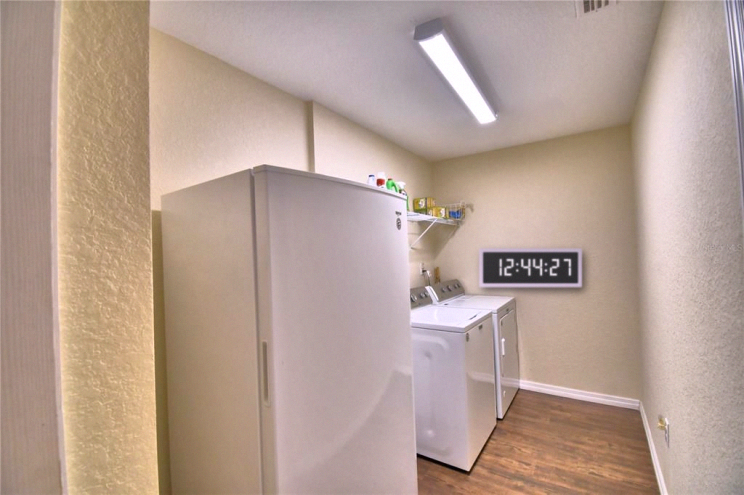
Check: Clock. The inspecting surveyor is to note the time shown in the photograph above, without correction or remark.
12:44:27
